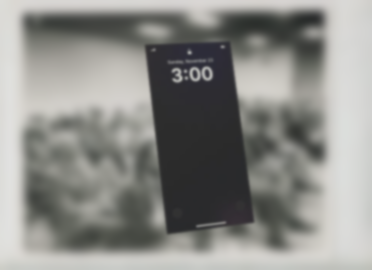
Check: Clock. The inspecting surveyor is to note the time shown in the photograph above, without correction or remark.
3:00
